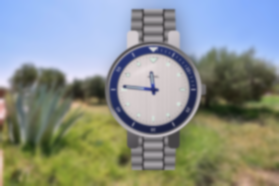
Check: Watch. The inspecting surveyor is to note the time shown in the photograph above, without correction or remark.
11:46
